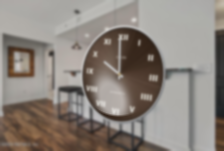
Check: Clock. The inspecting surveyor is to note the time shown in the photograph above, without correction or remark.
9:59
